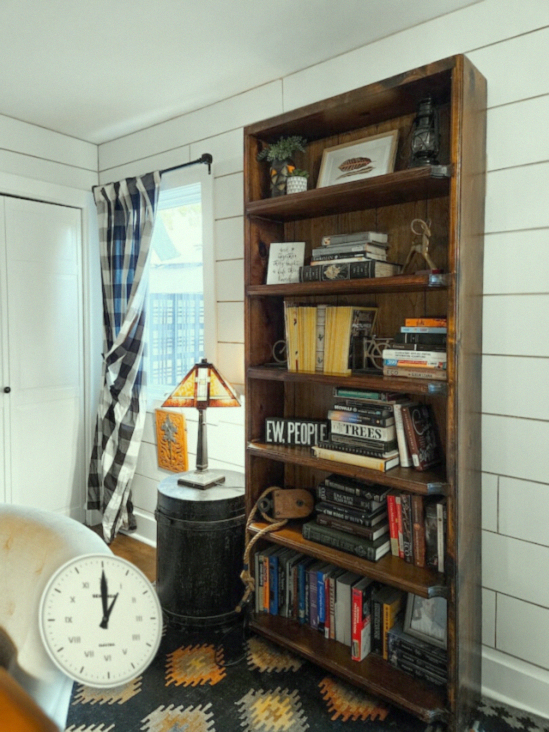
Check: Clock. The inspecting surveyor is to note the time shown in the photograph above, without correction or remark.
1:00
